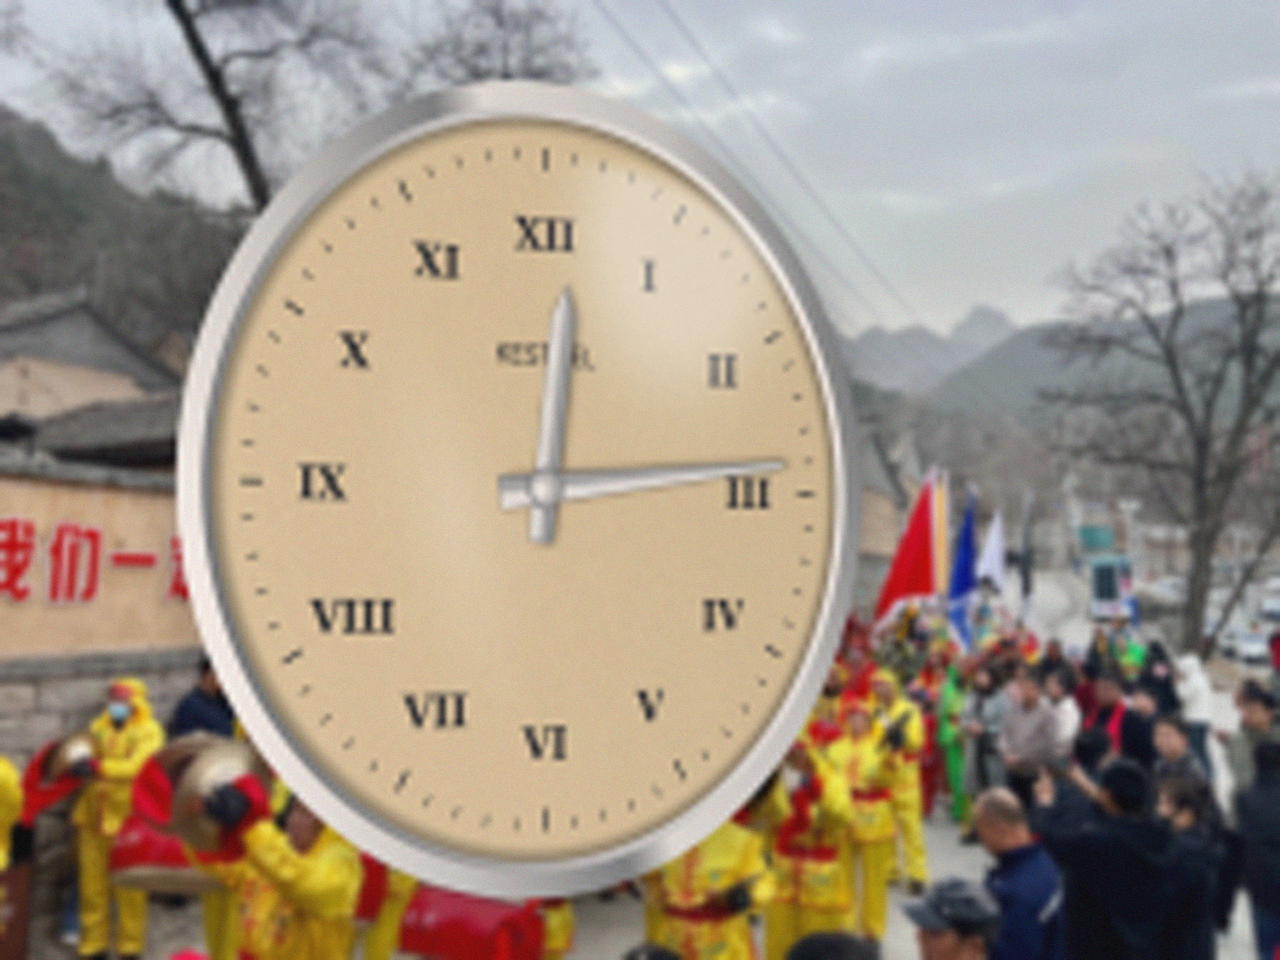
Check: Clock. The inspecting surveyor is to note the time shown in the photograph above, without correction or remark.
12:14
